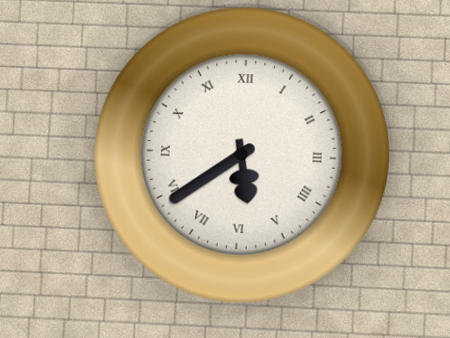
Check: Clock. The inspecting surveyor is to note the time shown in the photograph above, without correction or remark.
5:39
